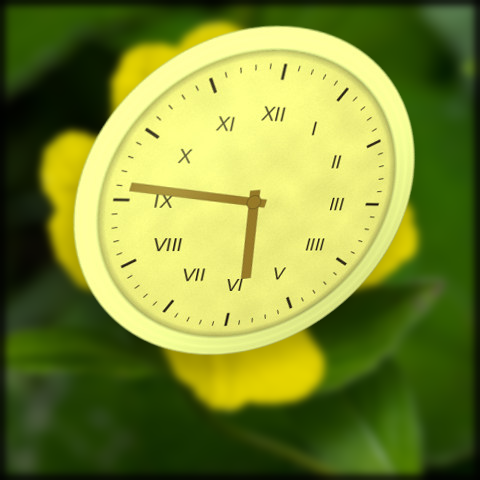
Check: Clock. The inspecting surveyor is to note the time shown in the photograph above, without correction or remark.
5:46
